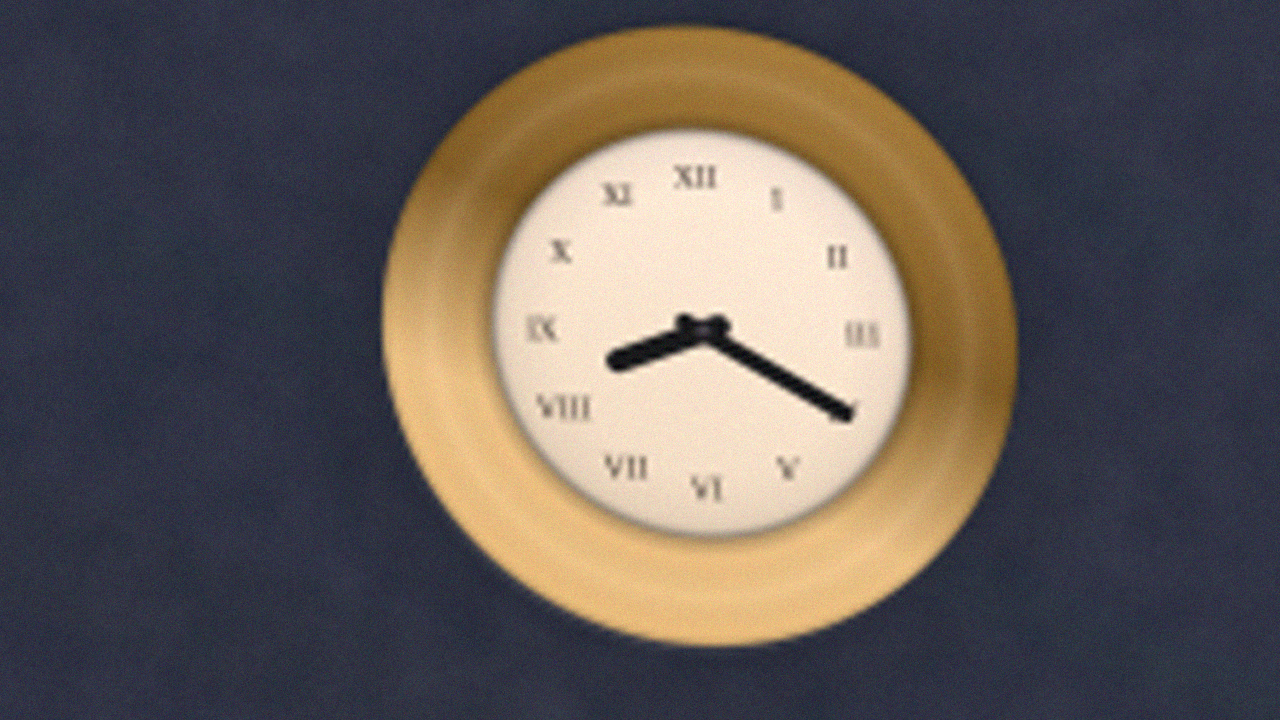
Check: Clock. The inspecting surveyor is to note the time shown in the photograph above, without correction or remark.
8:20
